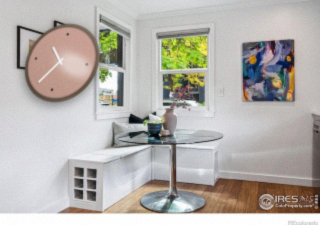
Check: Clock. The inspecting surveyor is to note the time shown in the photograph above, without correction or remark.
10:36
